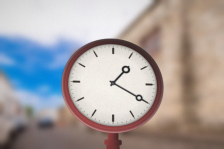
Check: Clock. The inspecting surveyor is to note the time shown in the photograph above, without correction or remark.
1:20
